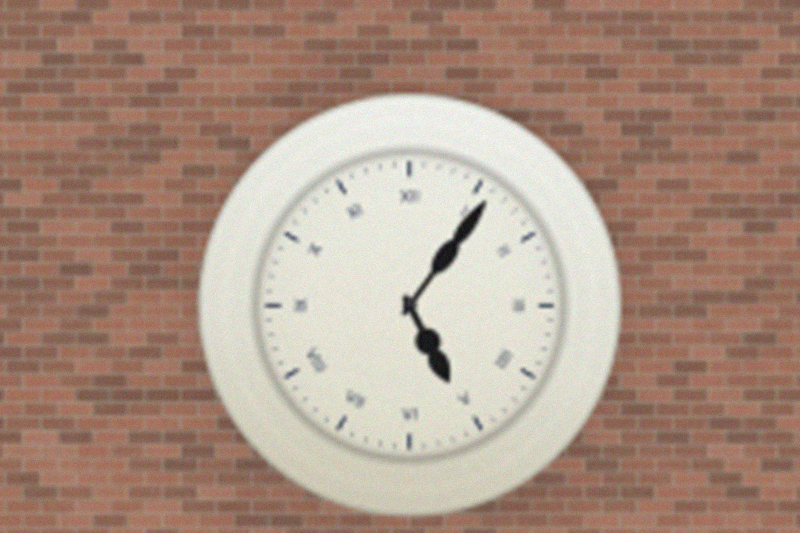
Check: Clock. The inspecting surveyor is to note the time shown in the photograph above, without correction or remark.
5:06
